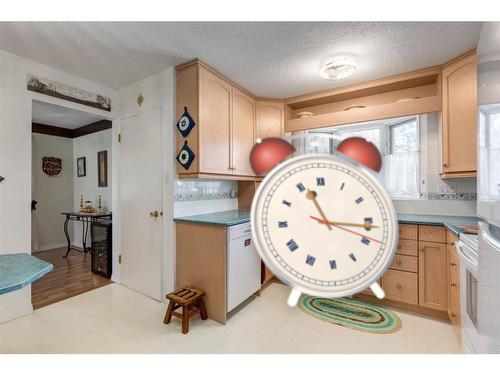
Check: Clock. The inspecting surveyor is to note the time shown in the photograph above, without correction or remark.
11:16:19
